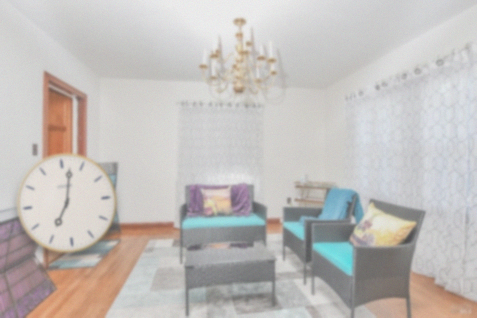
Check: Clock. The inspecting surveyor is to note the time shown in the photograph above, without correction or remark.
7:02
